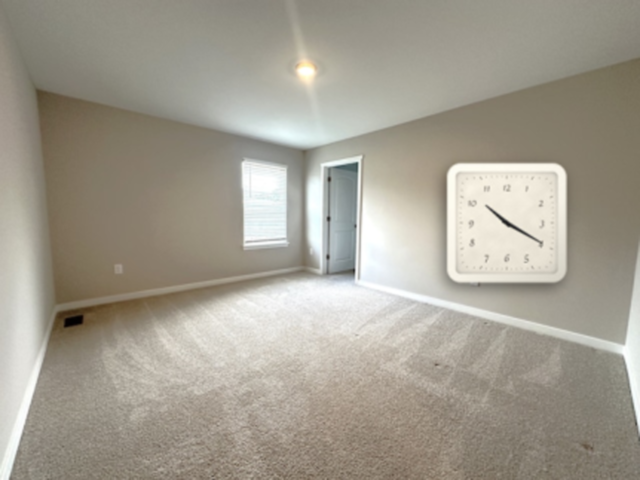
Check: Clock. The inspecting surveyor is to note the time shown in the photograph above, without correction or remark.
10:20
